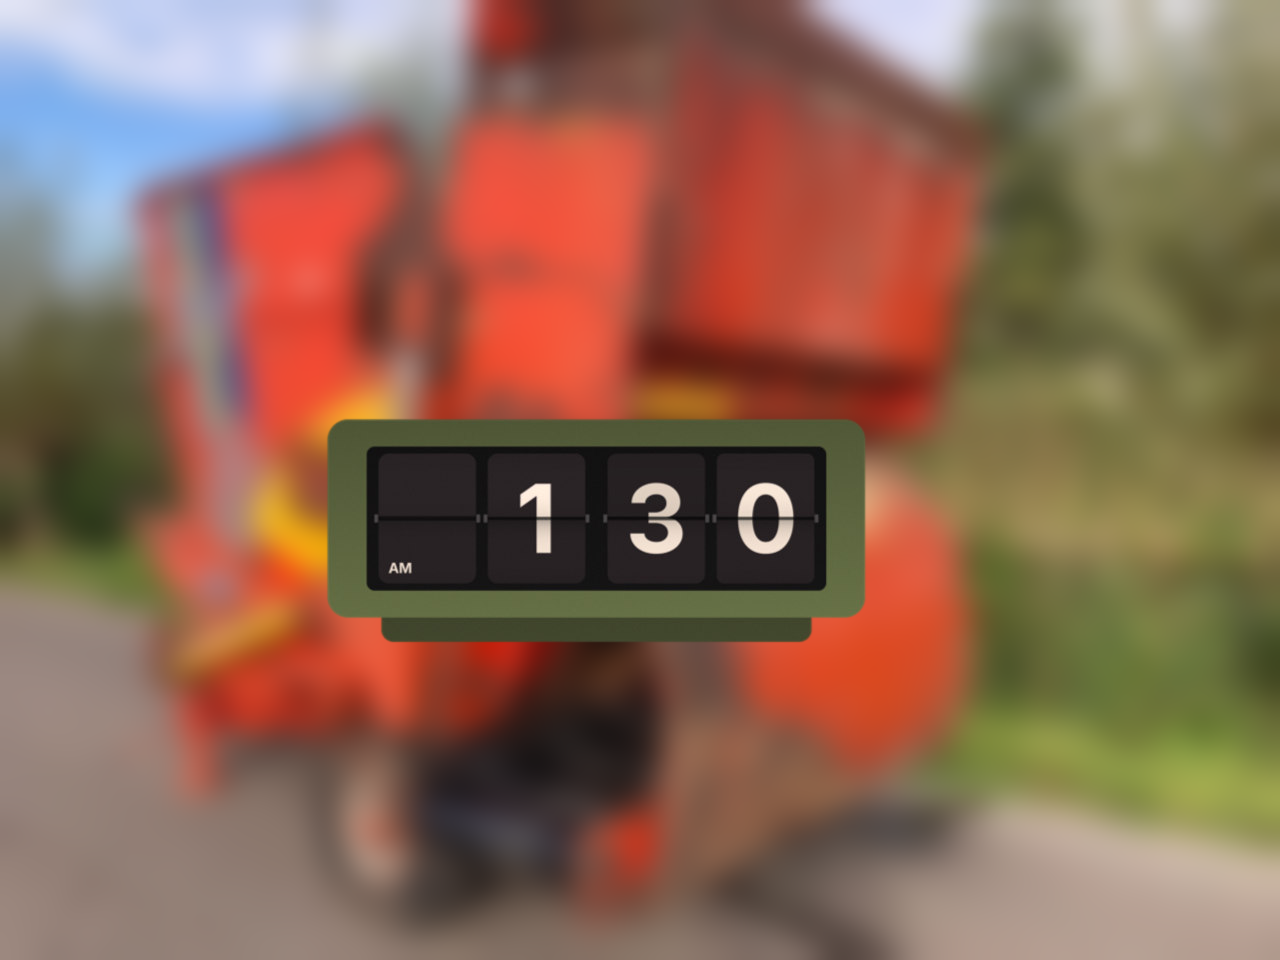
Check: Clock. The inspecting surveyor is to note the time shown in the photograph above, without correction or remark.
1:30
